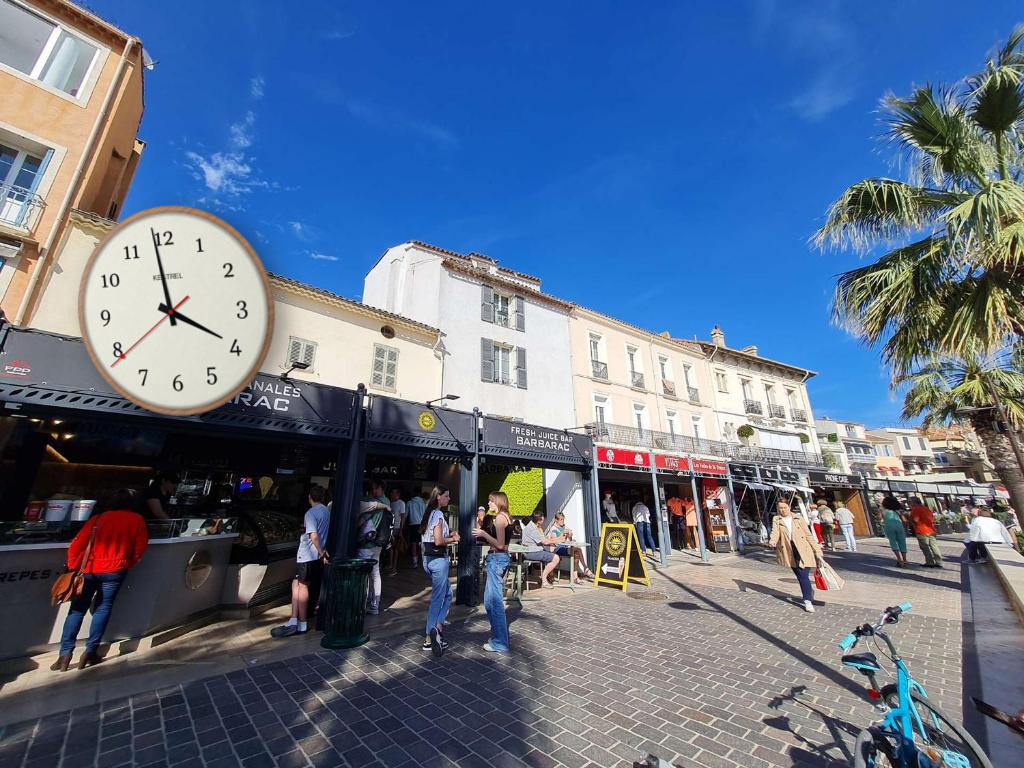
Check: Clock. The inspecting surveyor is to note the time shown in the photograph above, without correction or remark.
3:58:39
